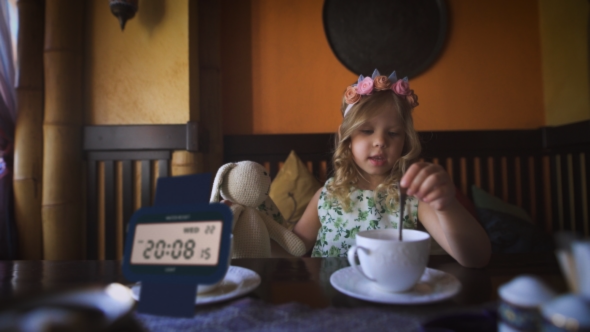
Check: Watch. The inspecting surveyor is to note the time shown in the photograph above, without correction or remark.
20:08
